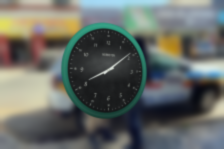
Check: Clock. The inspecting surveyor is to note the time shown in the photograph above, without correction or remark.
8:09
